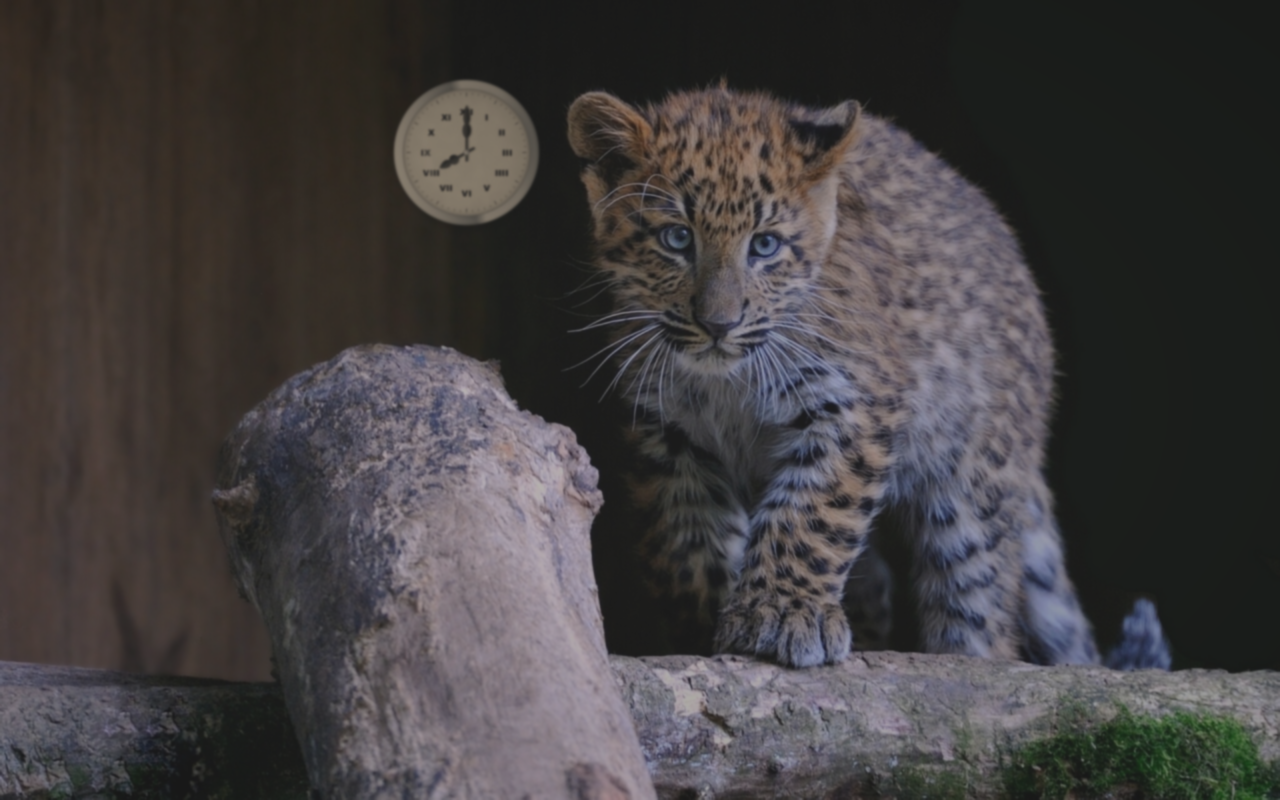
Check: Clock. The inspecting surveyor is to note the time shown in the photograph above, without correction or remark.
8:00
